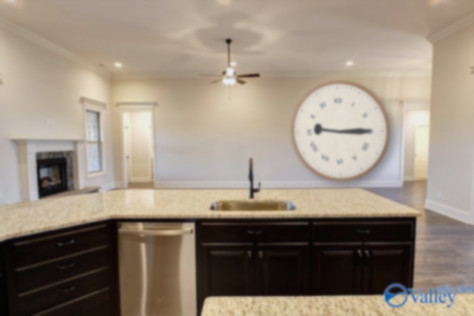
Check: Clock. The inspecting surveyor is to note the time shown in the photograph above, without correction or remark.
9:15
